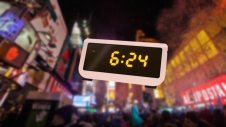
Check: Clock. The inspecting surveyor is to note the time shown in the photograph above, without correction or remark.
6:24
